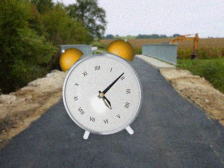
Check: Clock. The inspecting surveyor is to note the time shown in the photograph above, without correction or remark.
5:09
